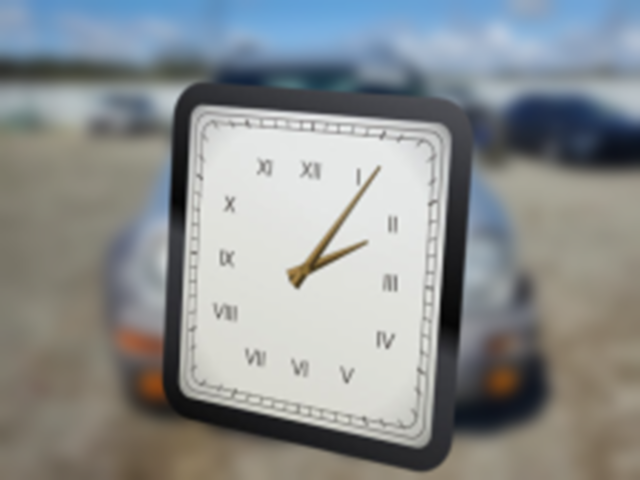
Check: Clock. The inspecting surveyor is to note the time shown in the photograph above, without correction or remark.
2:06
